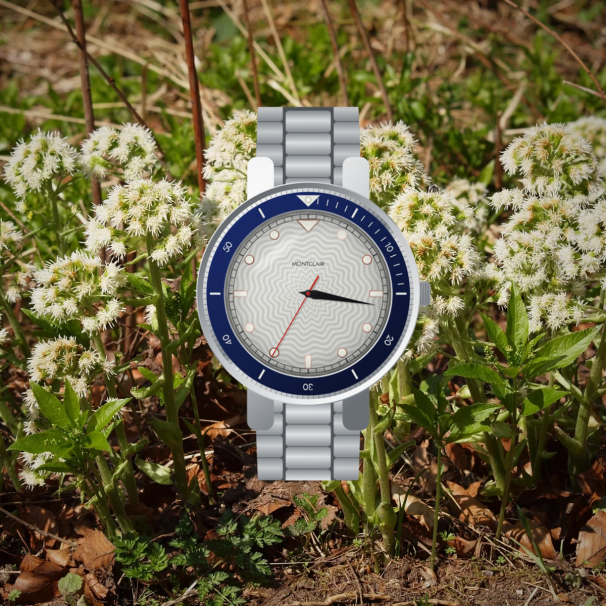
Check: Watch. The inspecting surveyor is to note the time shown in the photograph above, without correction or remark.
3:16:35
